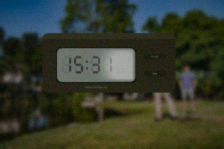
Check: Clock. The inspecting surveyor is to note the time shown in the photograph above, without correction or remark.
15:31
